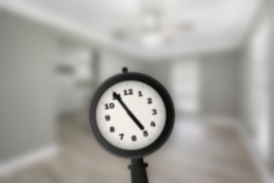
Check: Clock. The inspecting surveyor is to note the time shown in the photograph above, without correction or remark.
4:55
